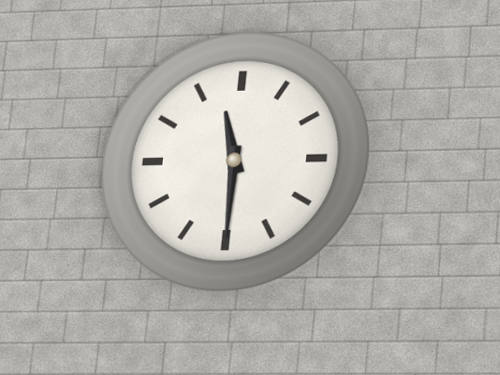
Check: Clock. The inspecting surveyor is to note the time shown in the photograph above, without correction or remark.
11:30
